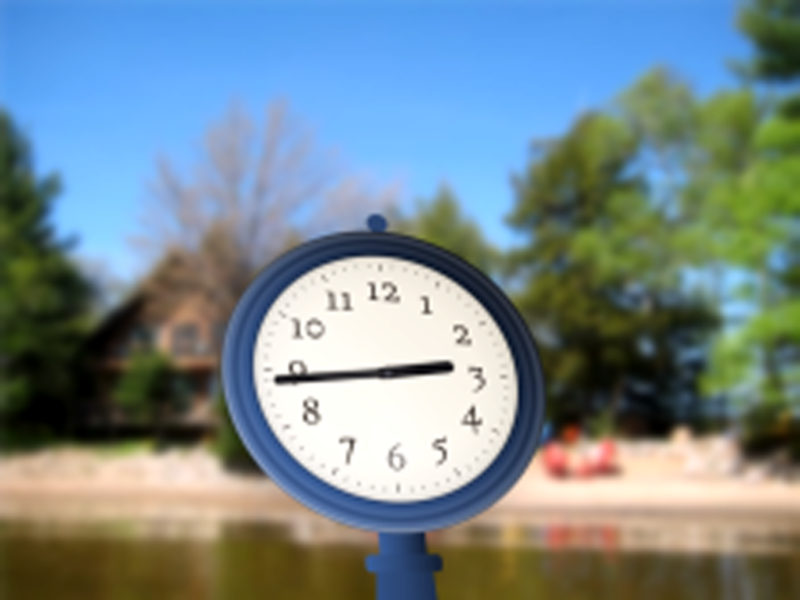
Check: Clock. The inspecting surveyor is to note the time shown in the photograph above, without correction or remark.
2:44
